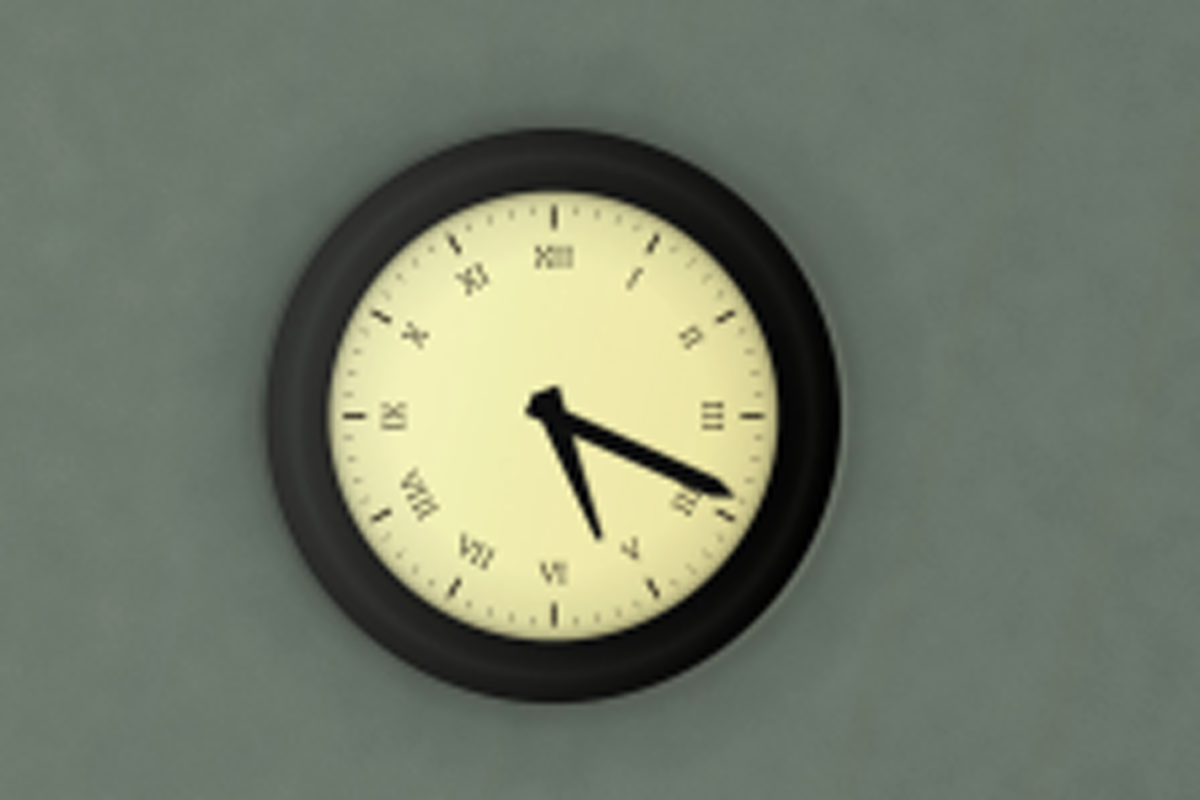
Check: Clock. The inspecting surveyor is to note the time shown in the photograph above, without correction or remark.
5:19
